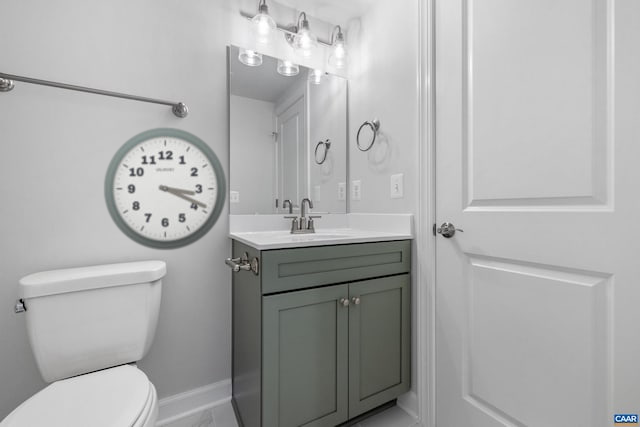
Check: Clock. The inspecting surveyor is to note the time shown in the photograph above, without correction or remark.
3:19
